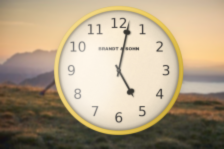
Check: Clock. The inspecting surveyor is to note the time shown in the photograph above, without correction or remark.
5:02
